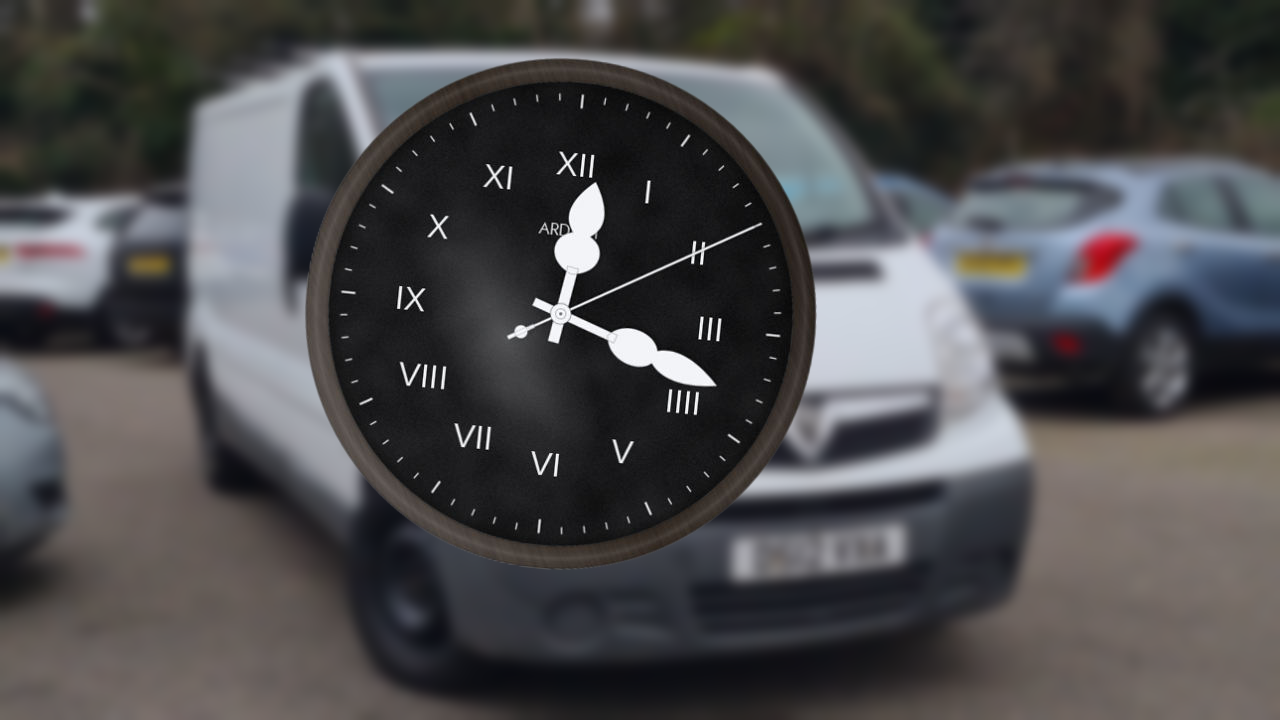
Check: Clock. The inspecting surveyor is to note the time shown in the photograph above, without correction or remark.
12:18:10
